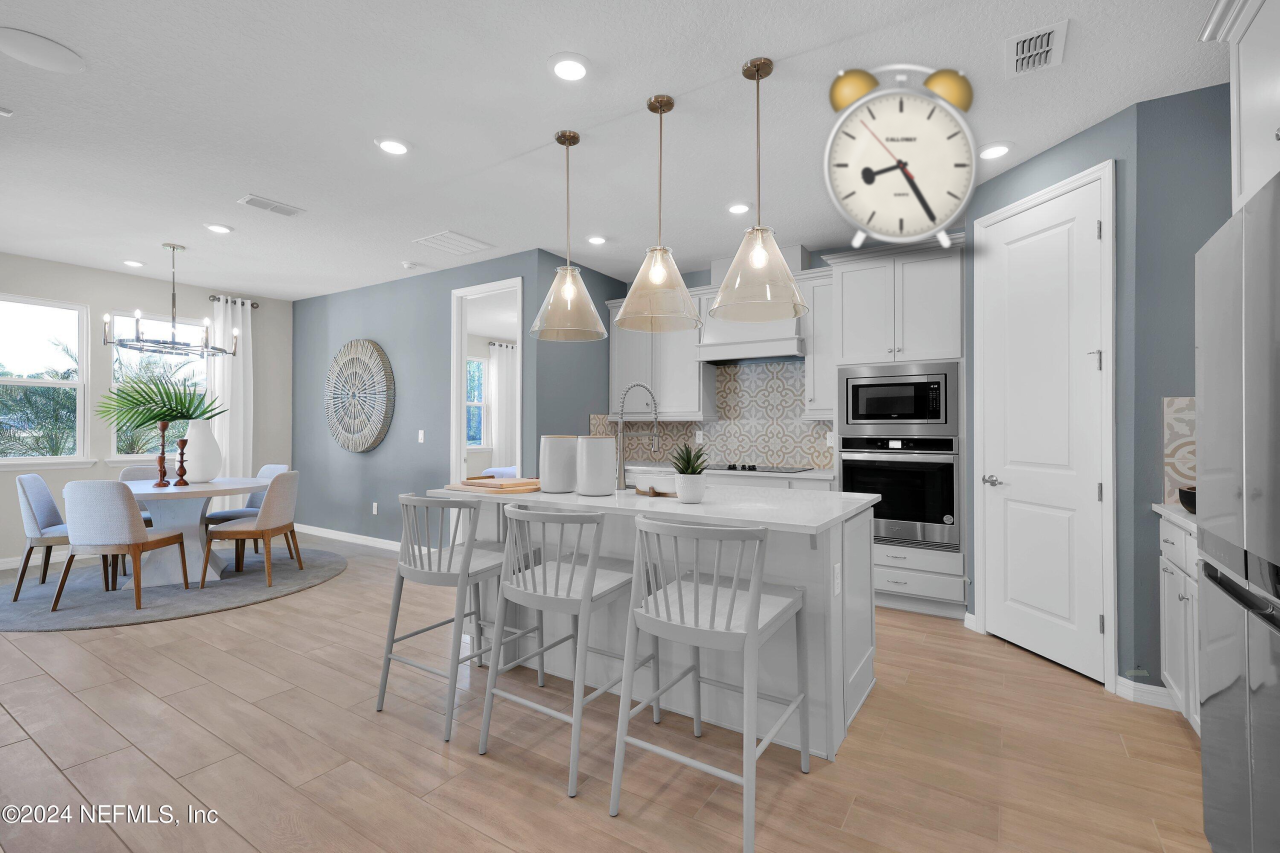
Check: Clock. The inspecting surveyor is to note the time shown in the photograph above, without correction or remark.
8:24:53
